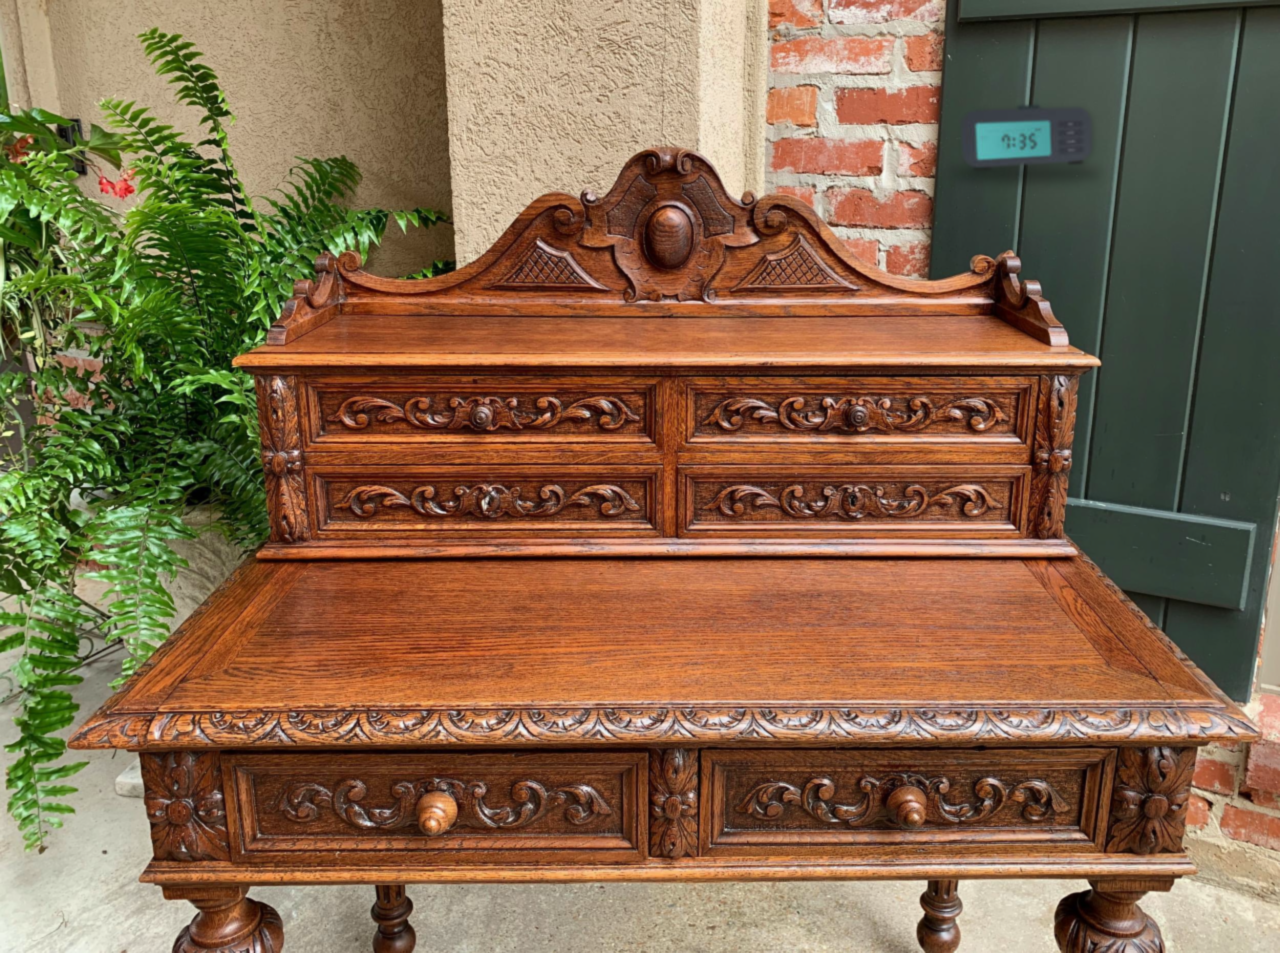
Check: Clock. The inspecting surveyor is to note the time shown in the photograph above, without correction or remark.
7:35
